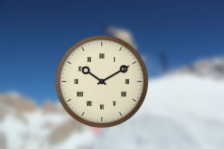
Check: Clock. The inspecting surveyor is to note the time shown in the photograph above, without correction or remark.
10:10
